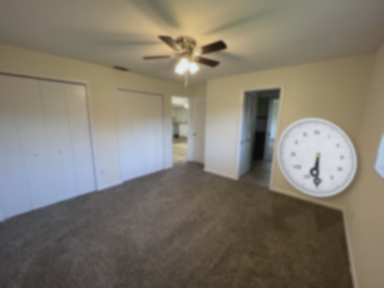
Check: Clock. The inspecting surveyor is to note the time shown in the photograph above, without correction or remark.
6:31
